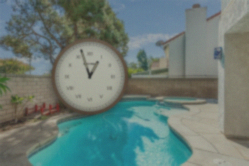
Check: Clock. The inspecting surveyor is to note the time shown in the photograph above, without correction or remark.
12:57
